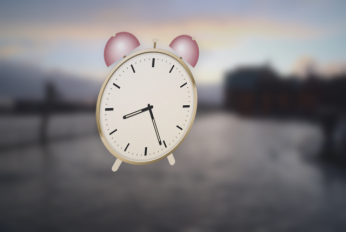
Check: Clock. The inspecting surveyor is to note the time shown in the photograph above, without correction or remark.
8:26
